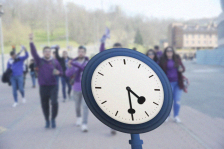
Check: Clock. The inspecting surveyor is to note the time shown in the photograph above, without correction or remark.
4:30
